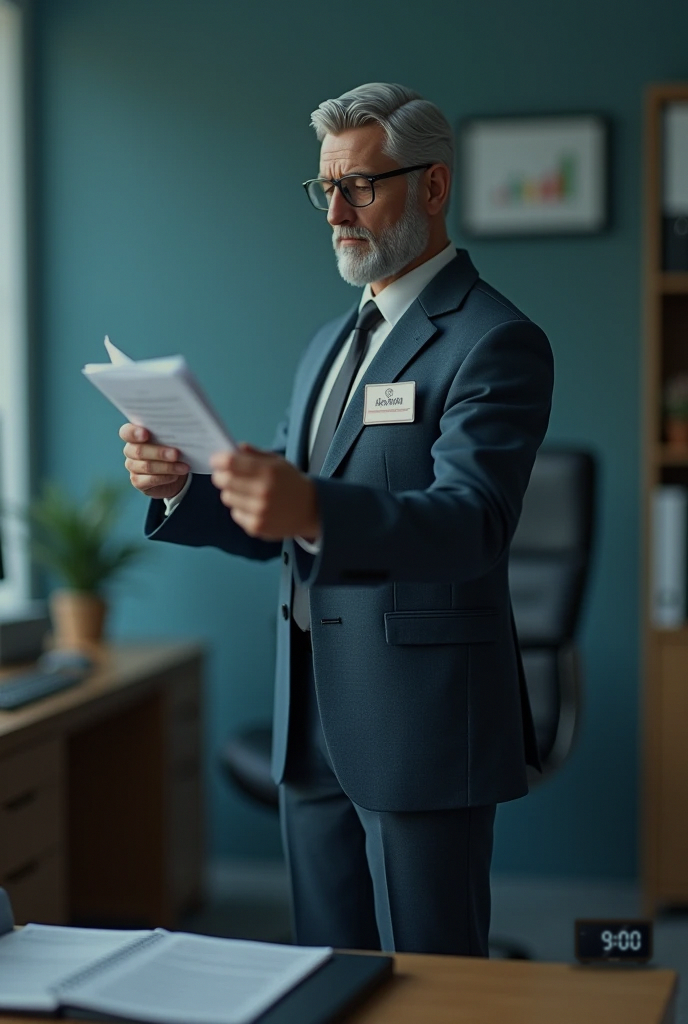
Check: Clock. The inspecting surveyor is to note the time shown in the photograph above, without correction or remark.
9:00
